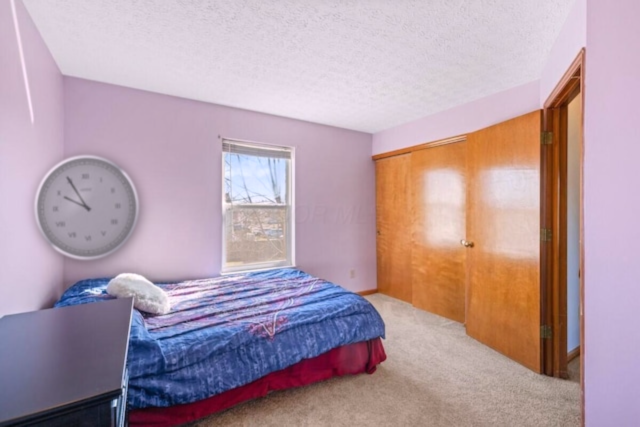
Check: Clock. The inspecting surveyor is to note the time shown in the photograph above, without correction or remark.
9:55
